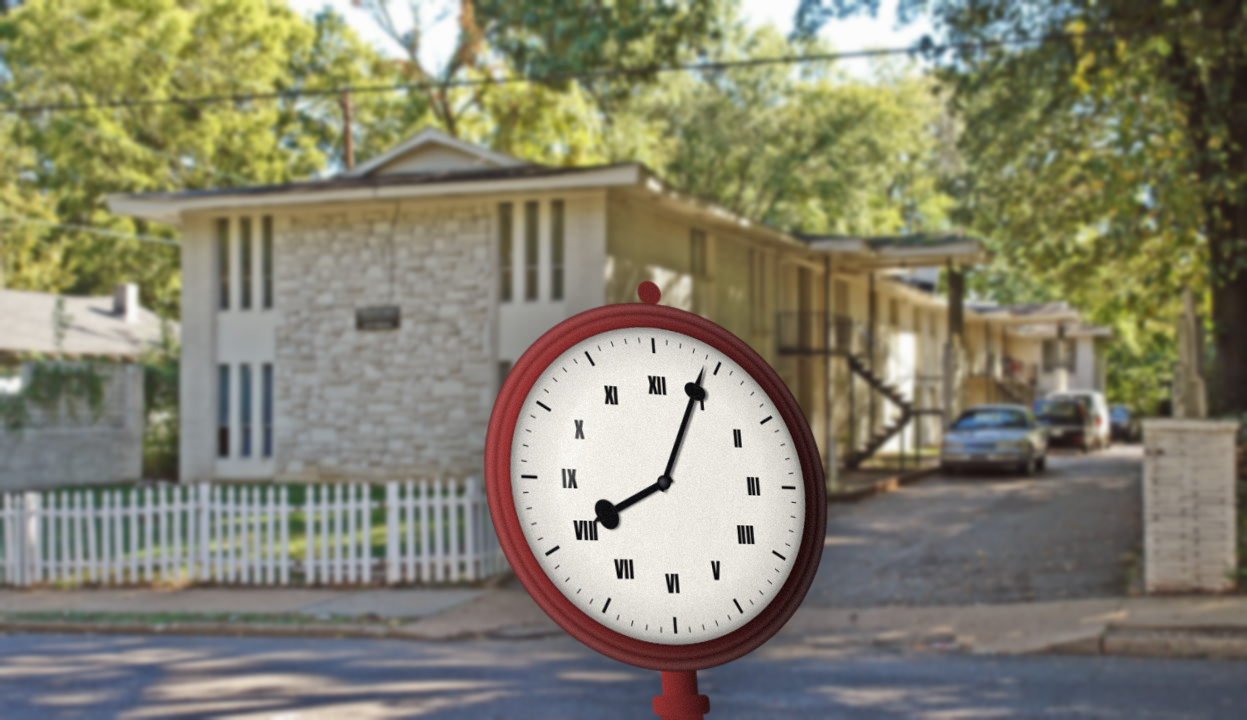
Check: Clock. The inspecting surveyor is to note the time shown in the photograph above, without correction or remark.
8:04
